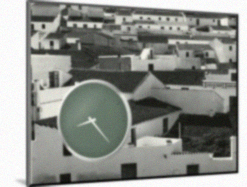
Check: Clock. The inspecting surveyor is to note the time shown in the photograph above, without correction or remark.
8:23
